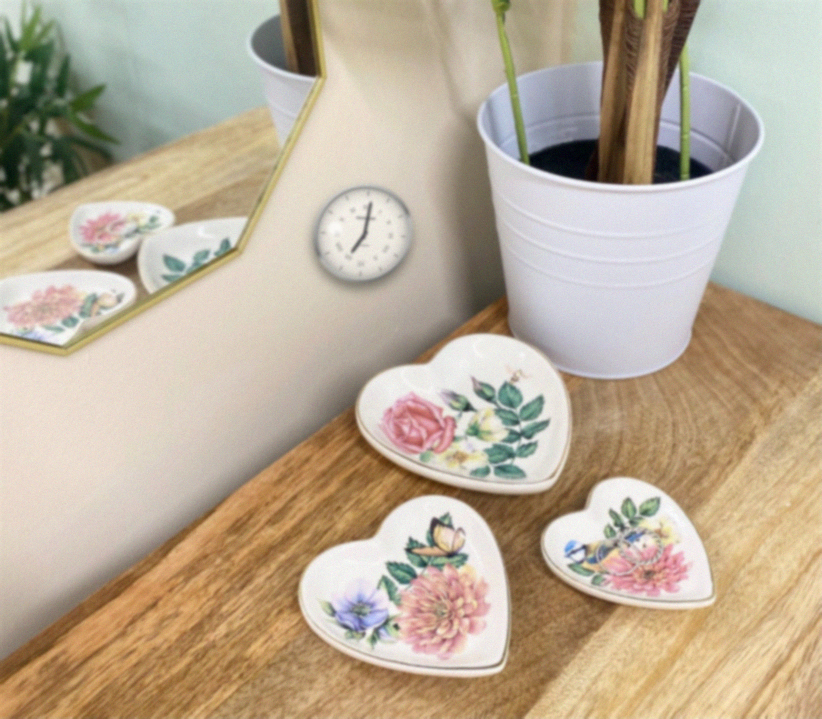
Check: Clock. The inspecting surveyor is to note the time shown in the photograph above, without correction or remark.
7:01
